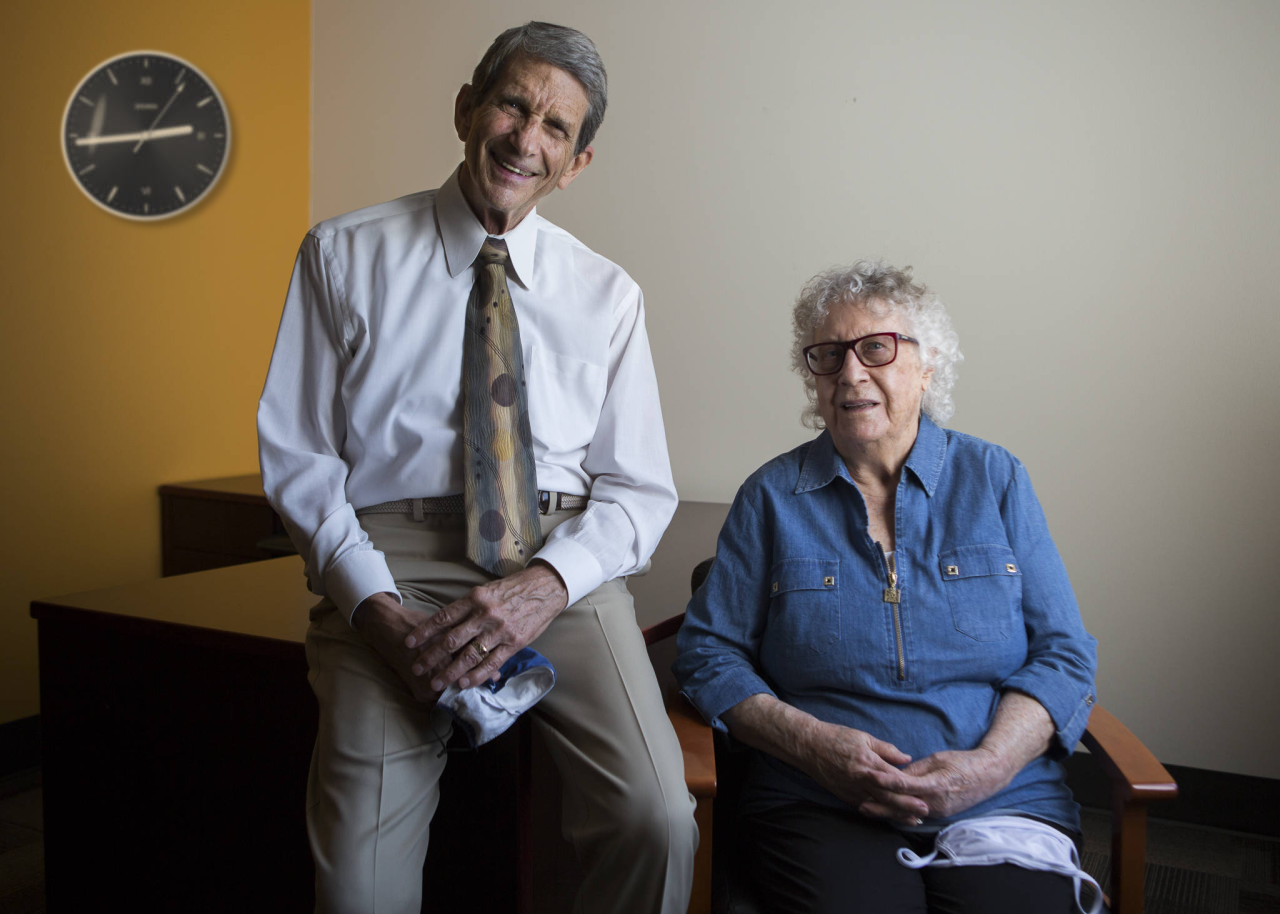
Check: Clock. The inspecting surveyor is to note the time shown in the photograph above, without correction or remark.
2:44:06
